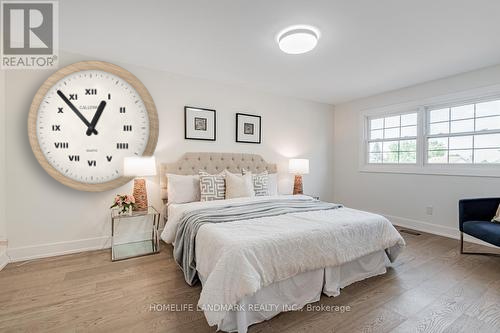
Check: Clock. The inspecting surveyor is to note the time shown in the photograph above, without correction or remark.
12:53
